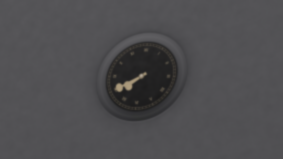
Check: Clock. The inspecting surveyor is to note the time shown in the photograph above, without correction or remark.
7:40
